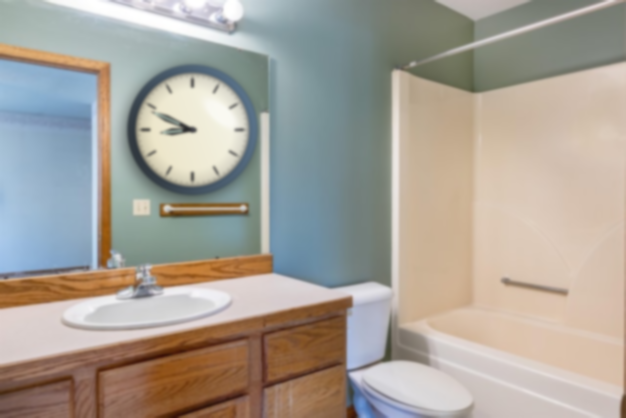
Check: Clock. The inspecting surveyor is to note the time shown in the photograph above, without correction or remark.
8:49
